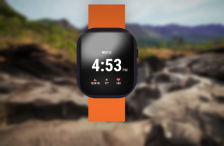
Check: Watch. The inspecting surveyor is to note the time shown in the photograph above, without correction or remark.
4:53
